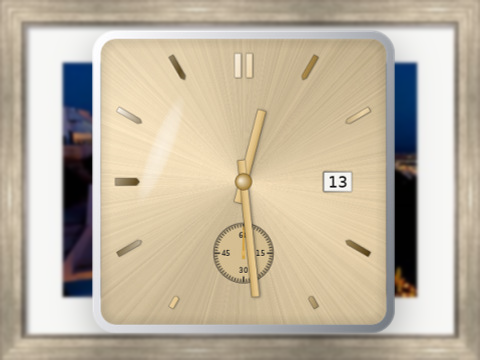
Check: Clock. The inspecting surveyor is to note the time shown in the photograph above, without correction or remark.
12:29
